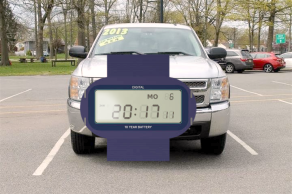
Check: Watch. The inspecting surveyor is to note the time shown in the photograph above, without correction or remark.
20:17:11
